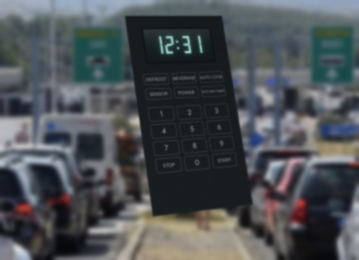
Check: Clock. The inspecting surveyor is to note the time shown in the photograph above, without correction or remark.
12:31
